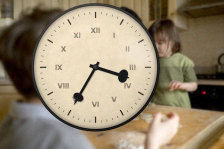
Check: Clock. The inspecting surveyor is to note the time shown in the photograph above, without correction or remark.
3:35
